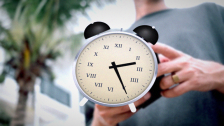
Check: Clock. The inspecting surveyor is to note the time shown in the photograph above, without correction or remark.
2:25
